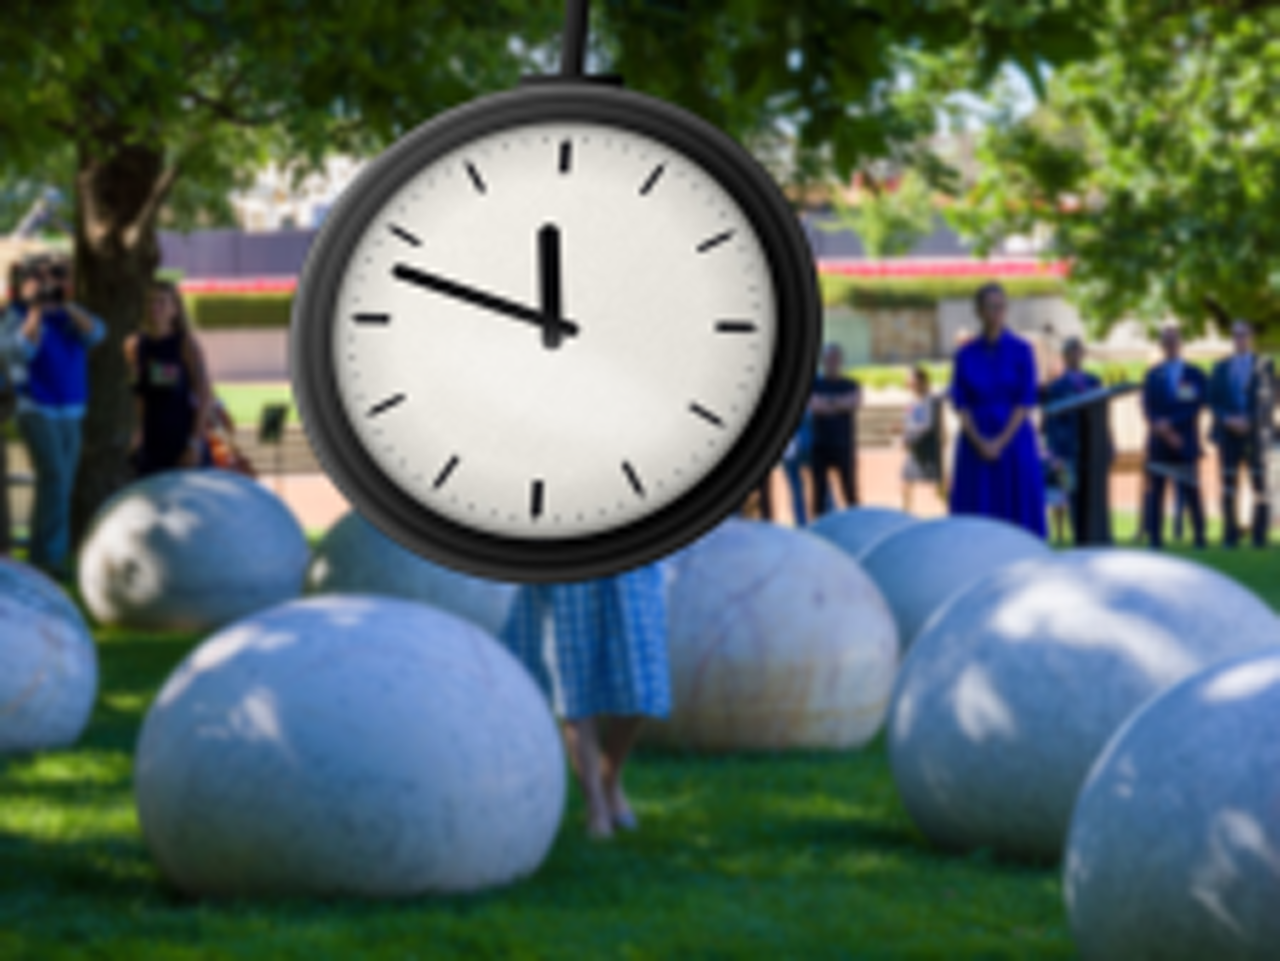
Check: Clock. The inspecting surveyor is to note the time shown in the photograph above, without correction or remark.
11:48
